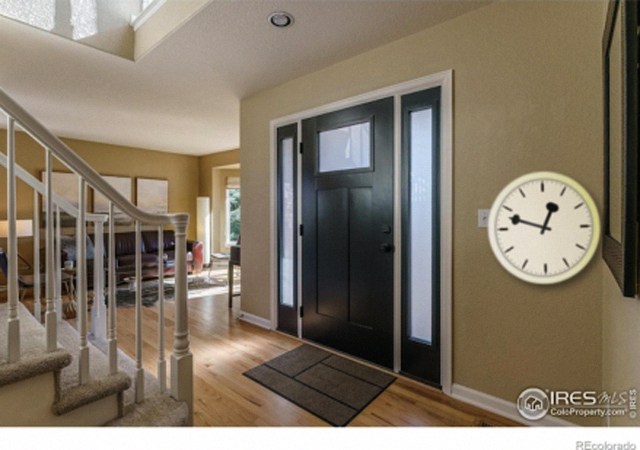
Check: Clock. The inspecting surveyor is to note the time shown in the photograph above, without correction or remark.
12:48
